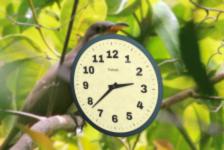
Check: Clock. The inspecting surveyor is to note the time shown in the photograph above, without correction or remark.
2:38
